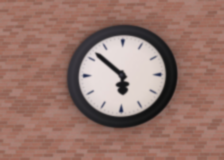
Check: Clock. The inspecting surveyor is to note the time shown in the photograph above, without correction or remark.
5:52
